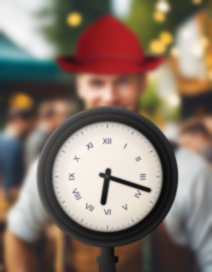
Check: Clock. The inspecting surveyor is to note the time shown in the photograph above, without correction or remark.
6:18
